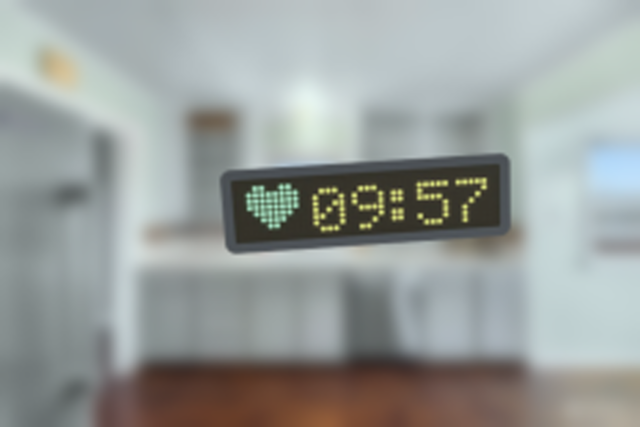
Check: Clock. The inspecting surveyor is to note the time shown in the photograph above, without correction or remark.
9:57
